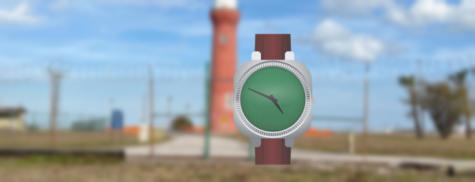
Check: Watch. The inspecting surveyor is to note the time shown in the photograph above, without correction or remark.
4:49
